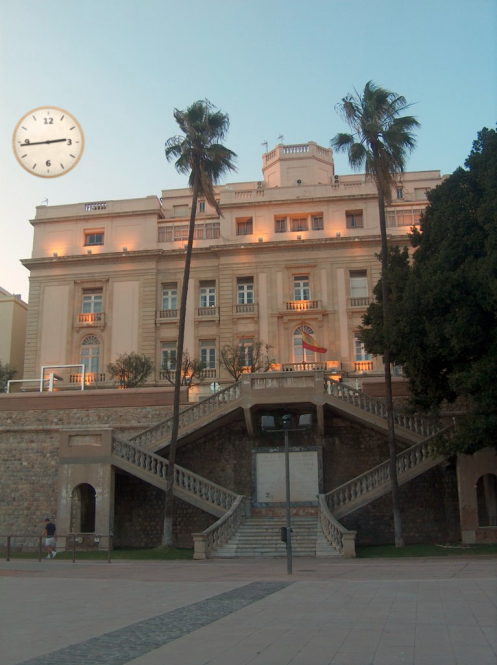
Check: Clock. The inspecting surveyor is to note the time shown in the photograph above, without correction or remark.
2:44
